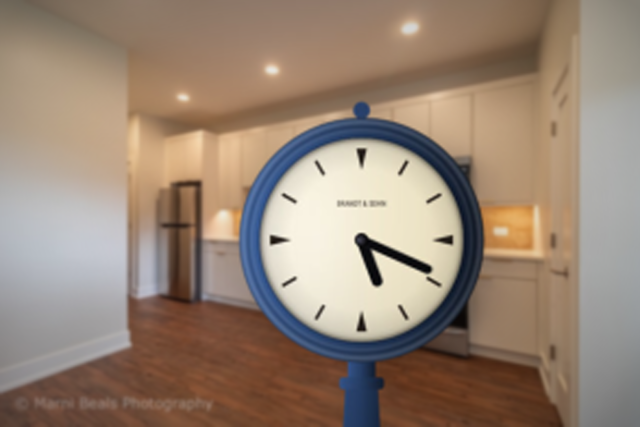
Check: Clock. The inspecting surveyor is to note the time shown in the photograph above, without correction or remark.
5:19
